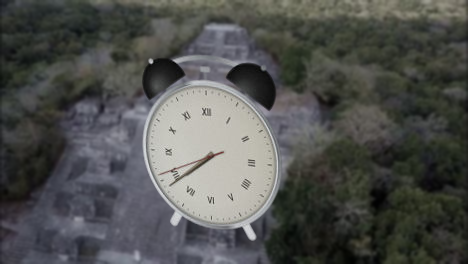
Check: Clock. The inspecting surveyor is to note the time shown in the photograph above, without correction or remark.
7:38:41
